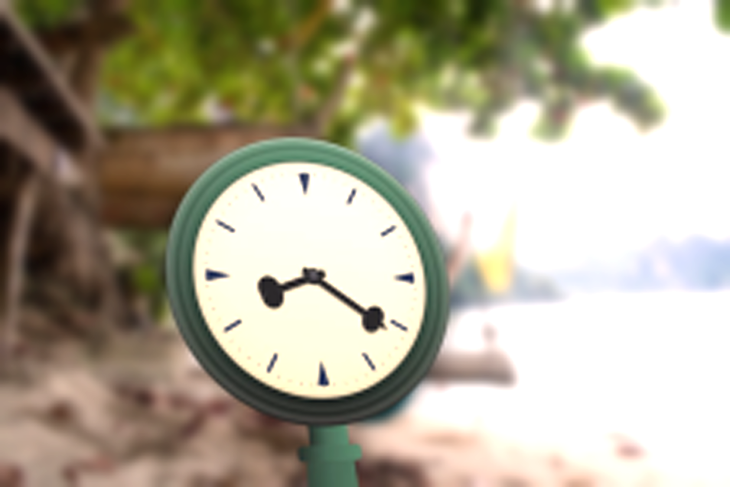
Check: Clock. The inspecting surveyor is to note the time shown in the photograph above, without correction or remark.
8:21
